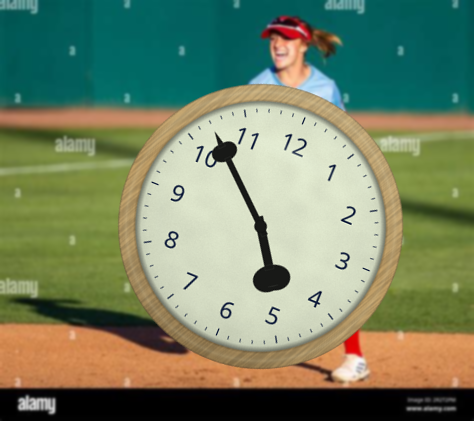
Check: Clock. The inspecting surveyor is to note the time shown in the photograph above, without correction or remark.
4:52
